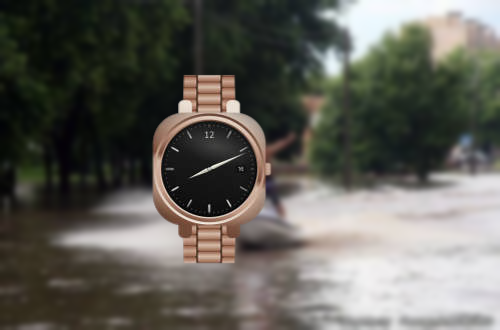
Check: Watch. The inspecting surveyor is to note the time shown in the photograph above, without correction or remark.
8:11
